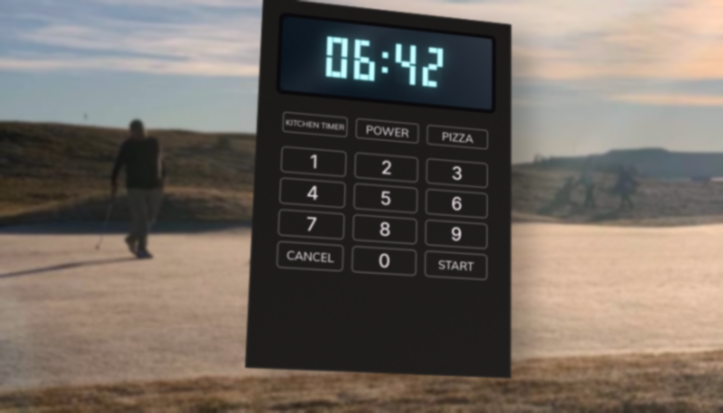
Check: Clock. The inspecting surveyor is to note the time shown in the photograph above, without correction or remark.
6:42
